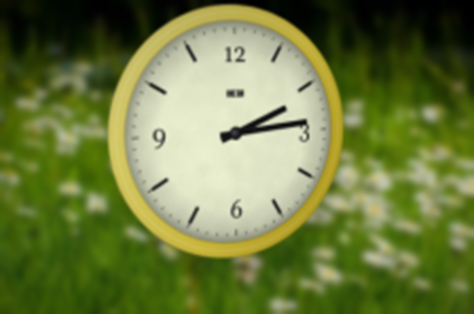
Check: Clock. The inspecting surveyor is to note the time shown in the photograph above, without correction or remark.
2:14
